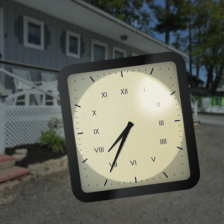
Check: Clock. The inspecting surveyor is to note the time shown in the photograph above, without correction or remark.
7:35
